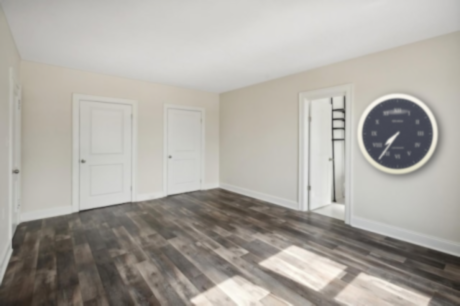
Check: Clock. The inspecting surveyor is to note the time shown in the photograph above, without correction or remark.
7:36
